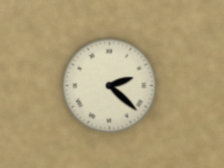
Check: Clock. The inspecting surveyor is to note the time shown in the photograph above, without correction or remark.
2:22
